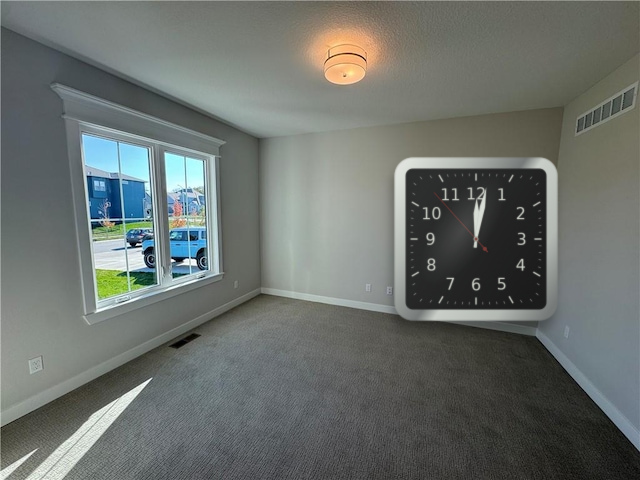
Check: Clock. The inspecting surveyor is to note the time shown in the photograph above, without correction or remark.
12:01:53
